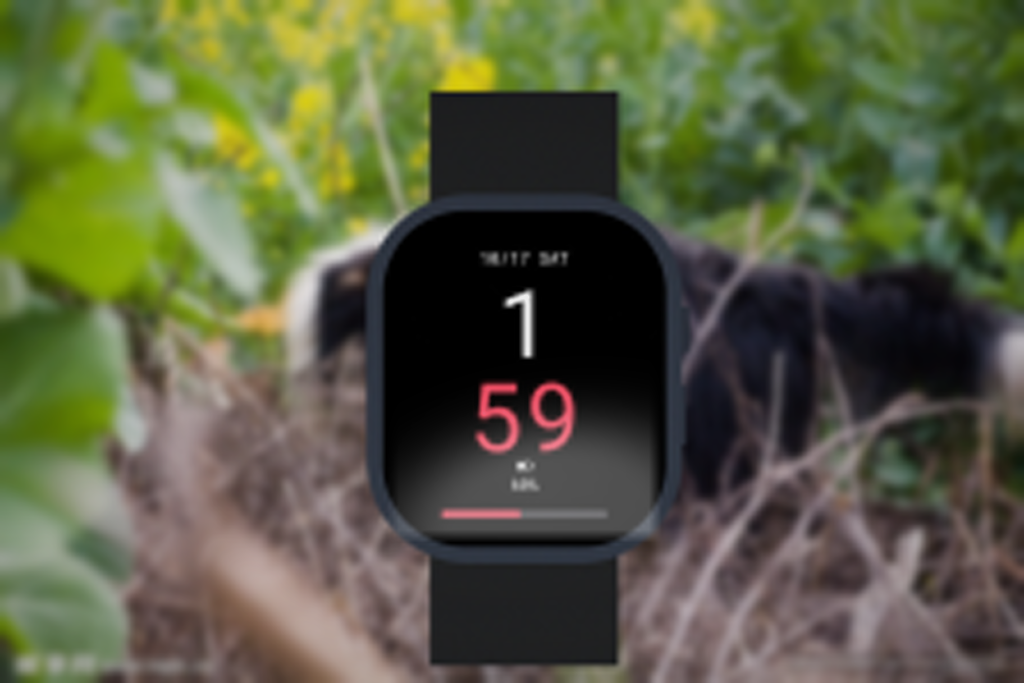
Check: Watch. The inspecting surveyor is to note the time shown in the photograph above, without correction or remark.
1:59
